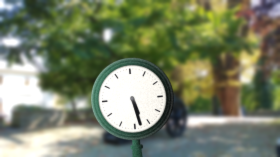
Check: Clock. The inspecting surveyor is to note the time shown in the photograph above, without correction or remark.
5:28
